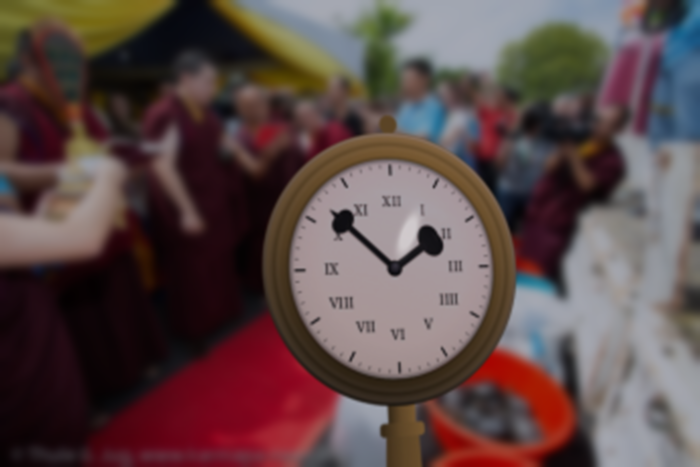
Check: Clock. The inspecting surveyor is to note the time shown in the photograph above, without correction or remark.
1:52
